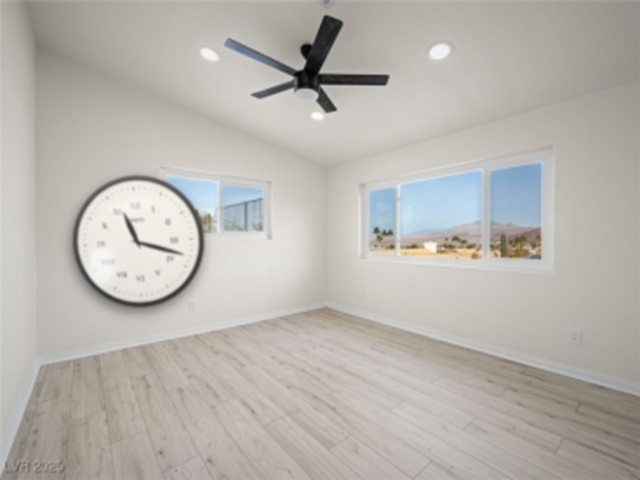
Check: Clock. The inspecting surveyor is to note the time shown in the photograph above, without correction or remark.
11:18
